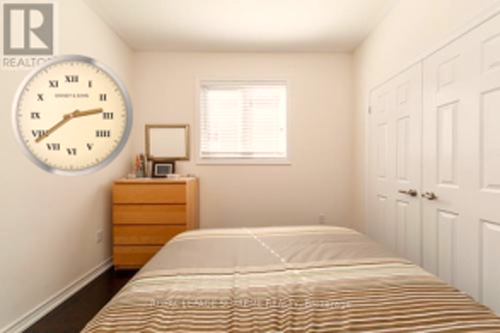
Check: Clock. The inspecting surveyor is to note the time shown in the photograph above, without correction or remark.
2:39
